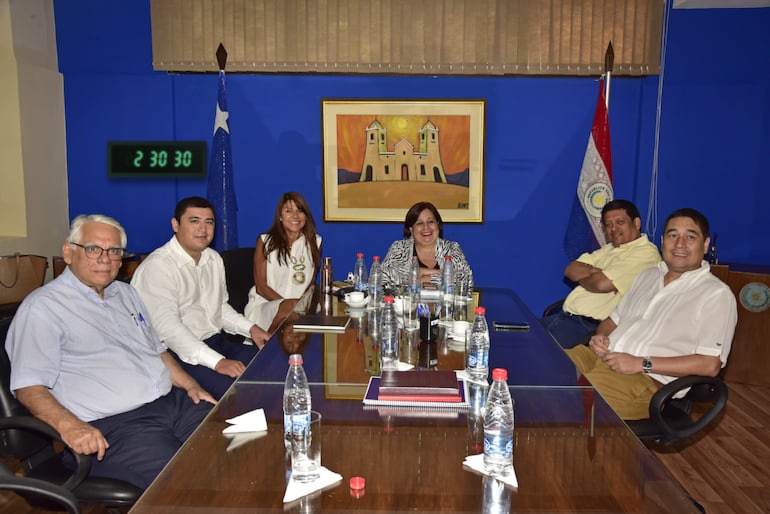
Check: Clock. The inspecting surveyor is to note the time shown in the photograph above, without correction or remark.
2:30:30
